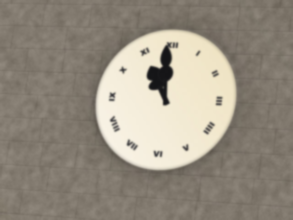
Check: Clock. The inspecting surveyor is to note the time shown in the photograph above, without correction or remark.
10:59
